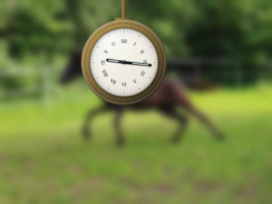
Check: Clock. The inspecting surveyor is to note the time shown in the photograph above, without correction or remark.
9:16
